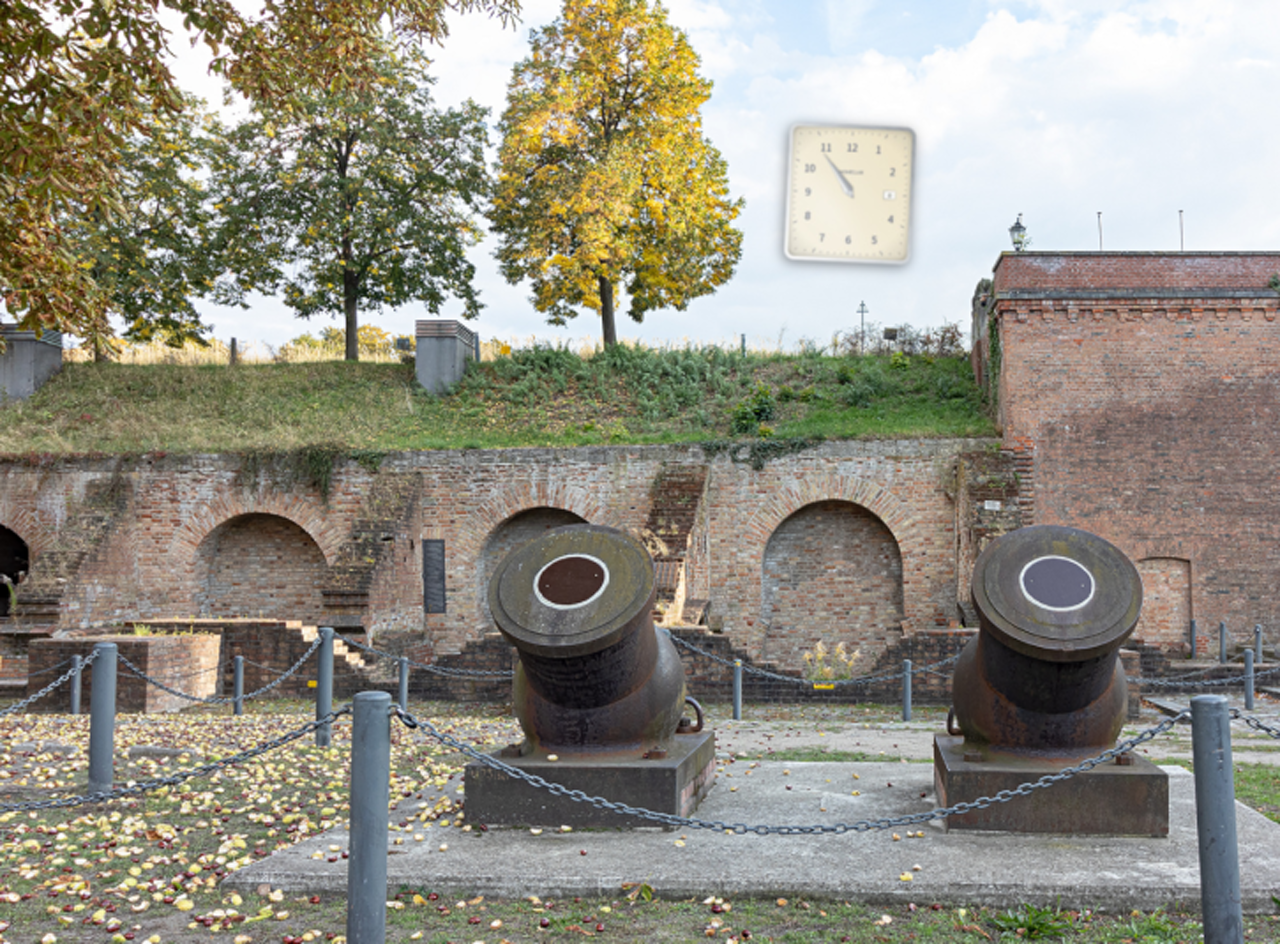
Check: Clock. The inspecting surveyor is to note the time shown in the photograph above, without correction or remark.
10:54
